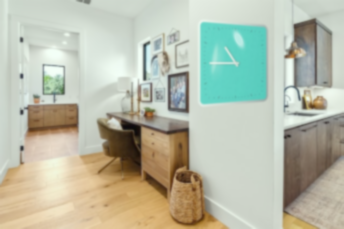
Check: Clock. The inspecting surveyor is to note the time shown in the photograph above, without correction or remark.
10:45
